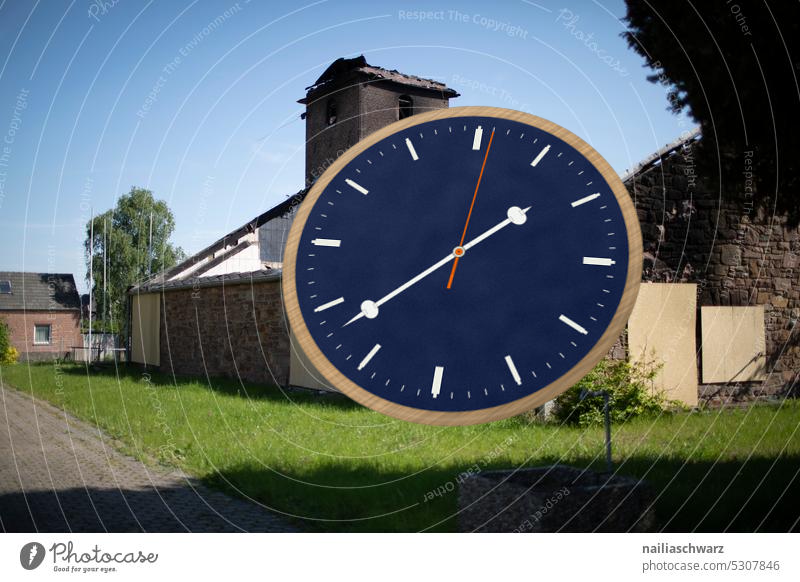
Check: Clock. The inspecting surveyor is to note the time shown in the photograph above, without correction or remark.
1:38:01
